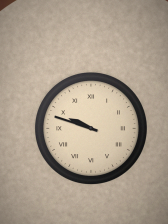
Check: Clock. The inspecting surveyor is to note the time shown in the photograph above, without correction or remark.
9:48
